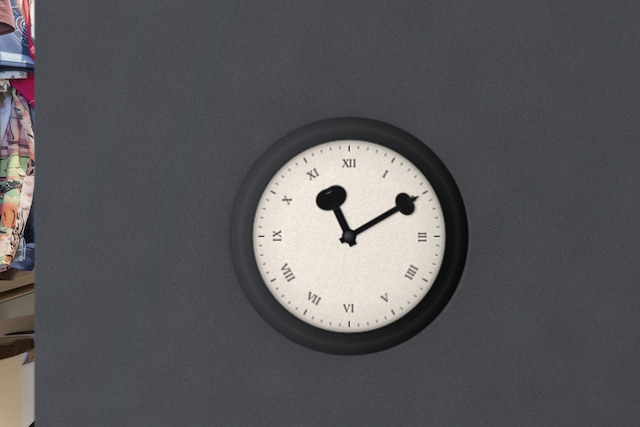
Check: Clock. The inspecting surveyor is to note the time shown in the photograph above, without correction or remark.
11:10
